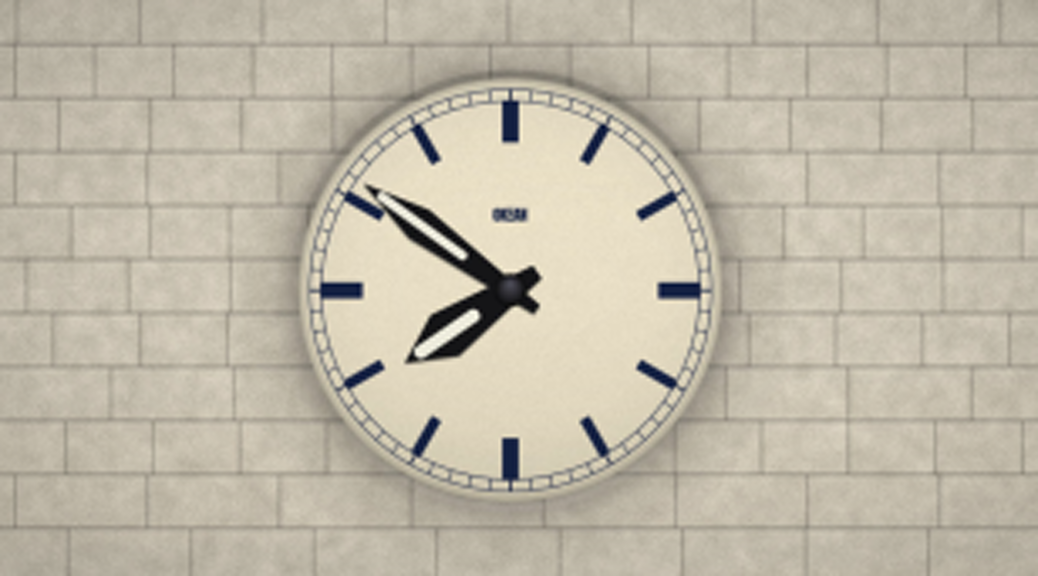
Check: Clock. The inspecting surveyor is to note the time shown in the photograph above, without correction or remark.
7:51
